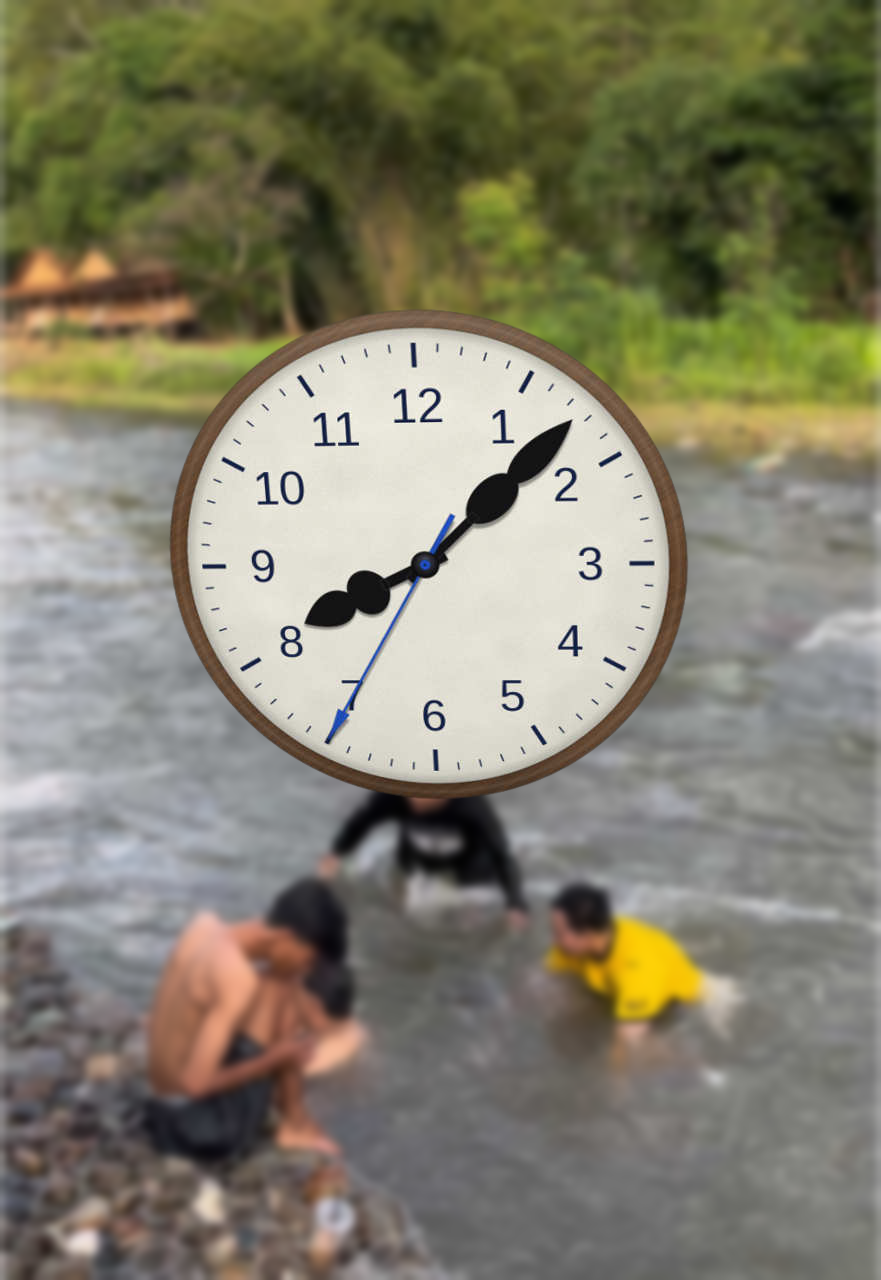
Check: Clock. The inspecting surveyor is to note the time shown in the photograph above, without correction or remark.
8:07:35
